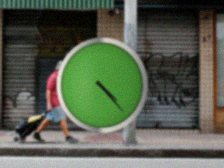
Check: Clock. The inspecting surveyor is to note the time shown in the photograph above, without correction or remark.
4:23
